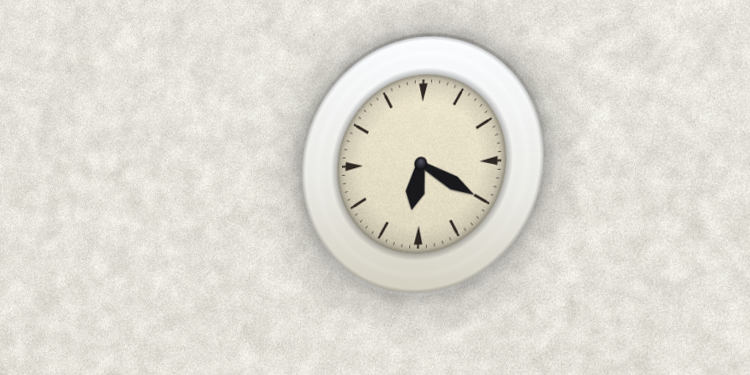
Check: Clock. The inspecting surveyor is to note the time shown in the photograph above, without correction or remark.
6:20
